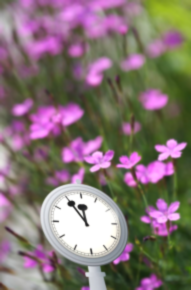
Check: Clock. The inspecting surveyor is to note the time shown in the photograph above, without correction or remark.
11:55
